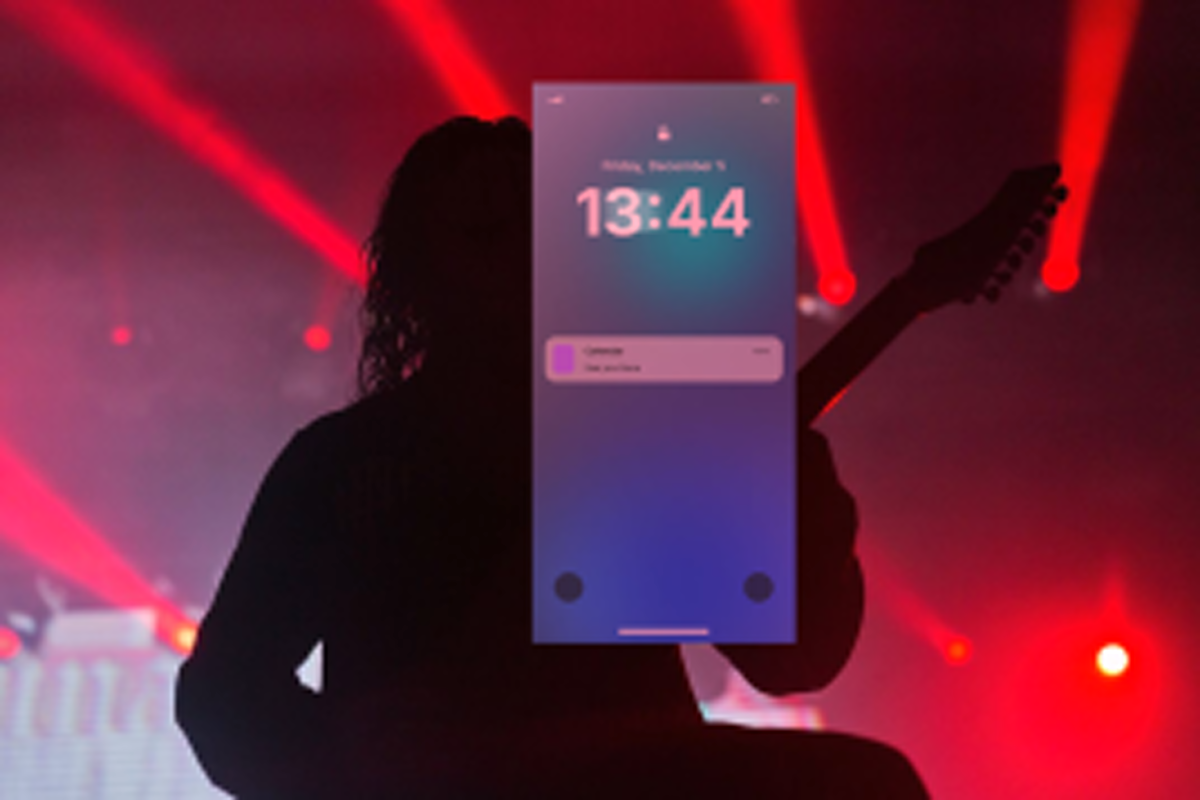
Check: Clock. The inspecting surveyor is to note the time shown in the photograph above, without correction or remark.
13:44
